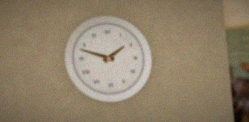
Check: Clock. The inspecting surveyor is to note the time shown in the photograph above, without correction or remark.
1:48
